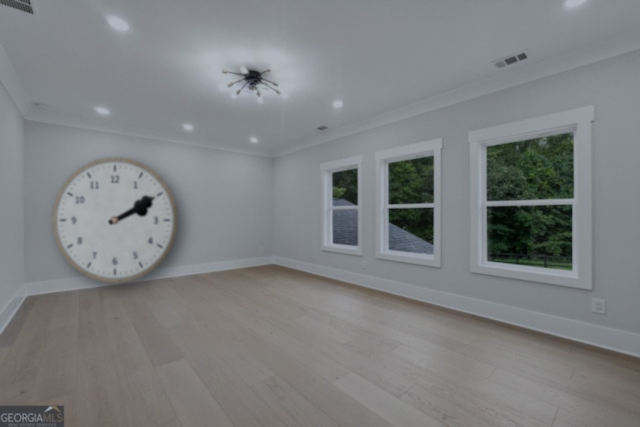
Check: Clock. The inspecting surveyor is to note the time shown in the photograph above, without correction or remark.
2:10
